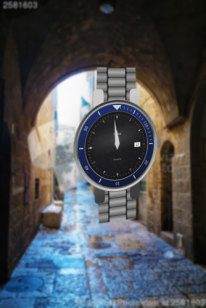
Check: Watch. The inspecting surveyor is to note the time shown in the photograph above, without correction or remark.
11:59
